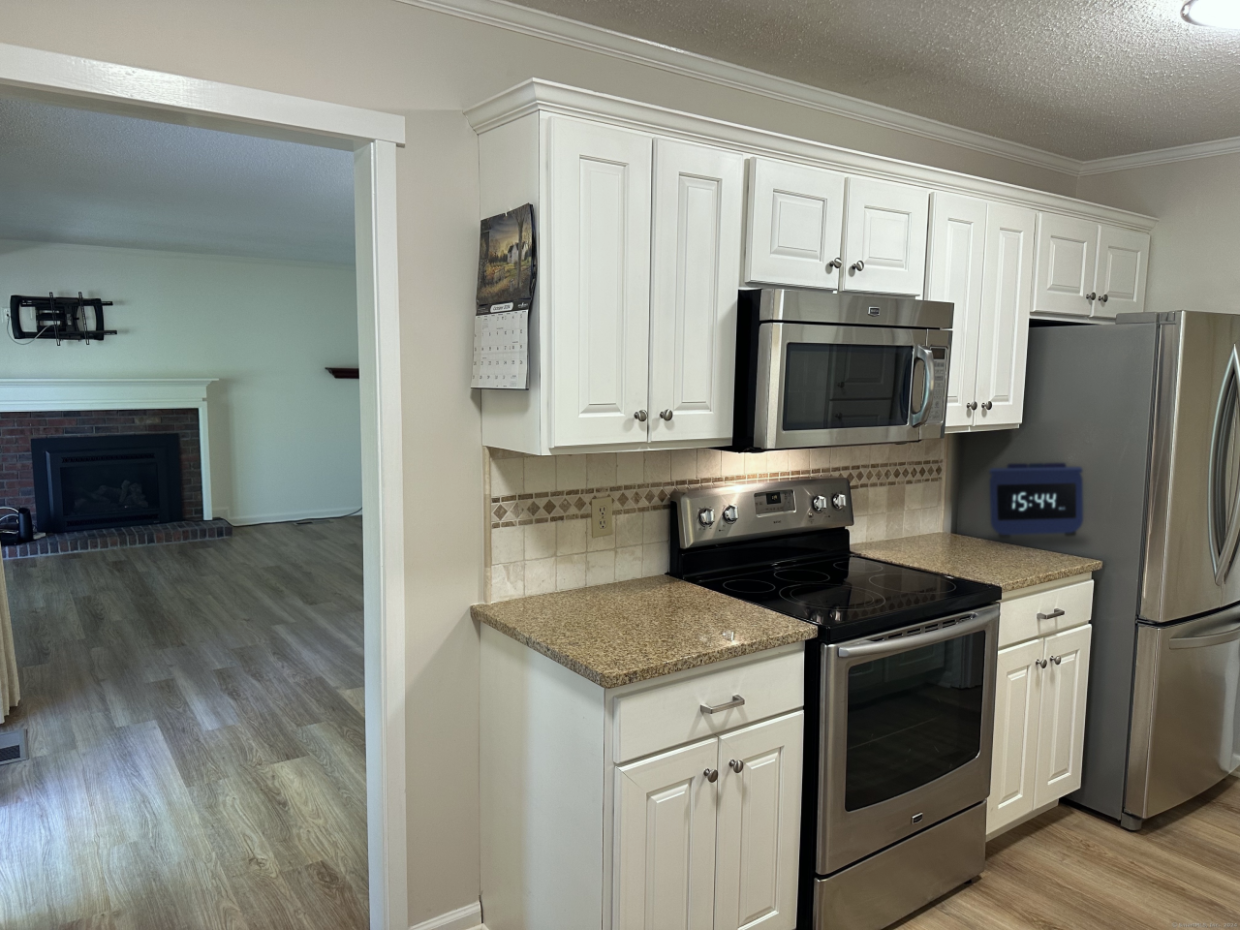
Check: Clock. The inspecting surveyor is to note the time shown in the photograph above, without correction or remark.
15:44
